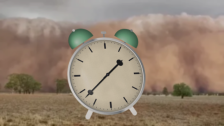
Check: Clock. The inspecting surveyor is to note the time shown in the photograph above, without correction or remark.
1:38
